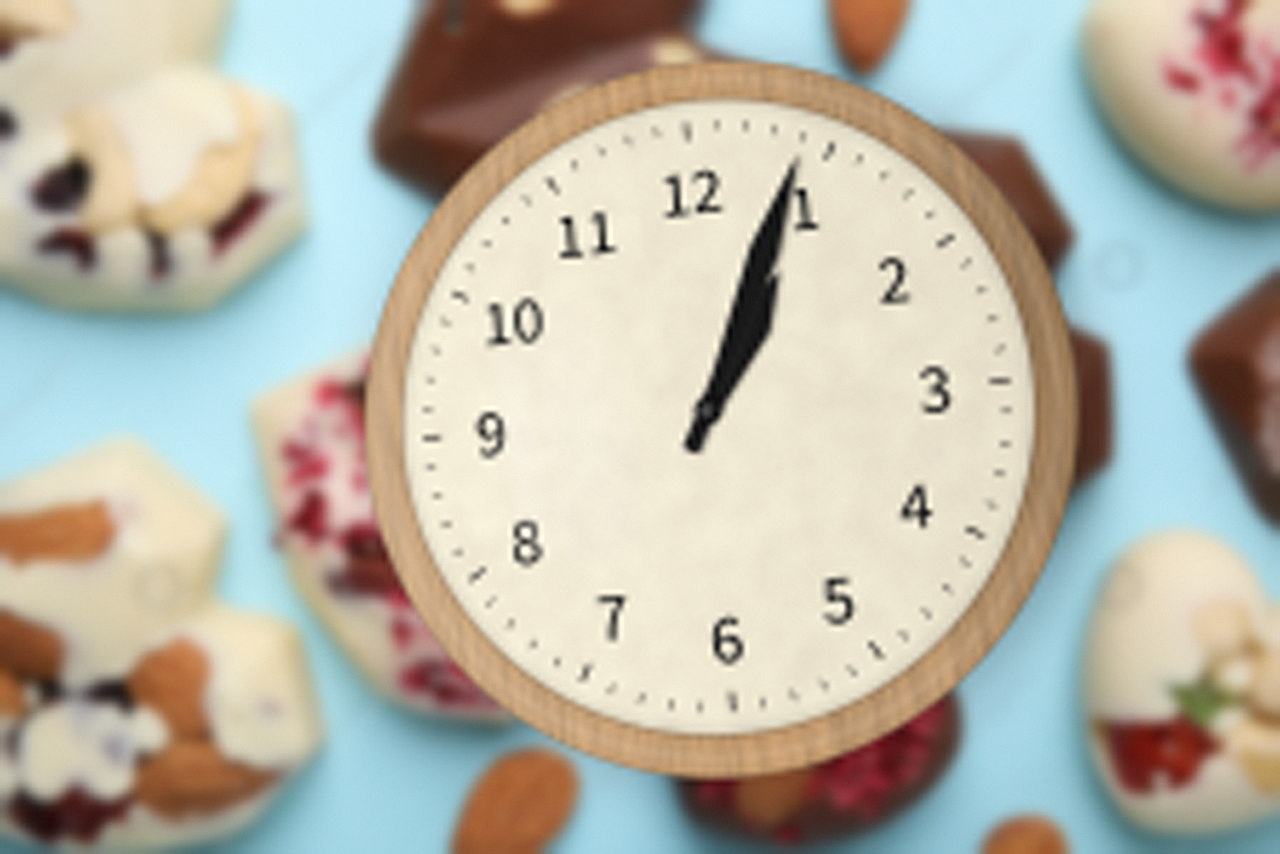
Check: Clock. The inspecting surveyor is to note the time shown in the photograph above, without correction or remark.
1:04
